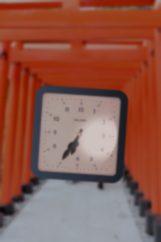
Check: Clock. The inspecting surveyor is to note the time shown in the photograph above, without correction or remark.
6:35
